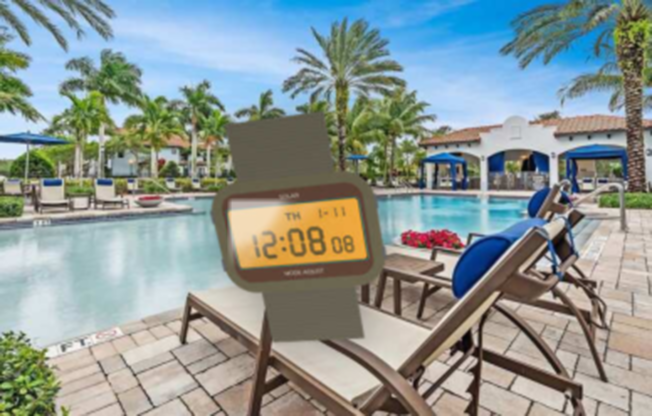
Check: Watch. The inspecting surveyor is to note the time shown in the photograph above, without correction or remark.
12:08:08
